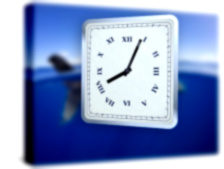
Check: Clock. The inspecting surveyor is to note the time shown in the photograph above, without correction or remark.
8:04
